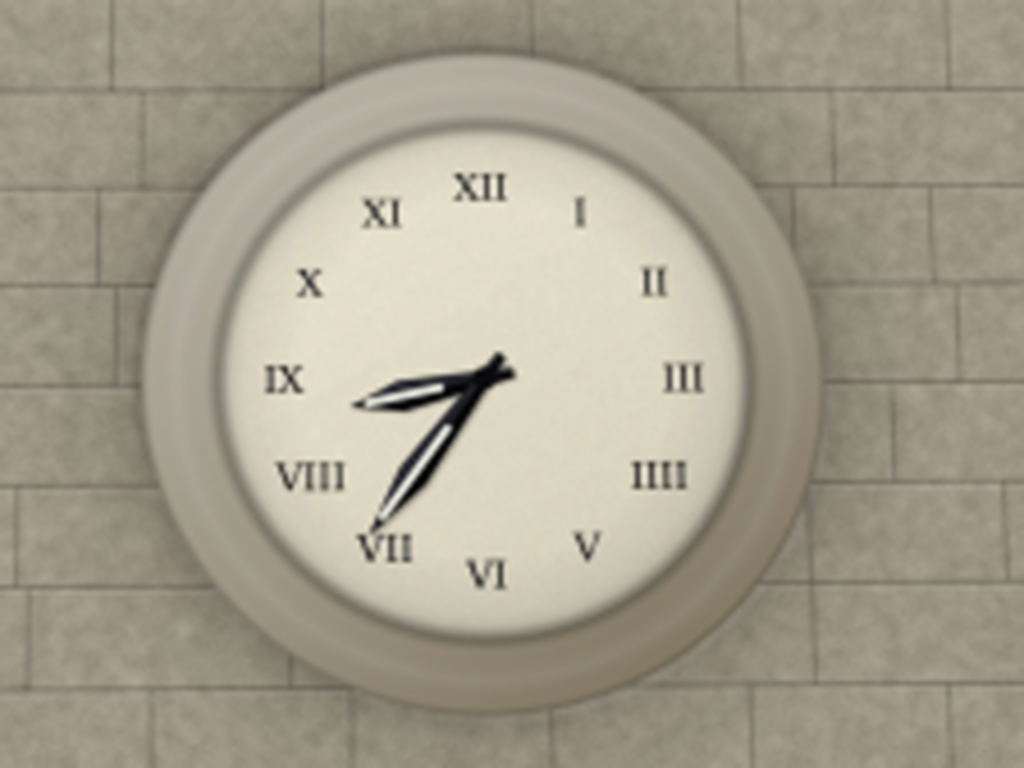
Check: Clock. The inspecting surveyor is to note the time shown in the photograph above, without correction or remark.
8:36
